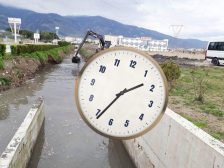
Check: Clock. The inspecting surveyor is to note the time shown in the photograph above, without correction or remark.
1:34
